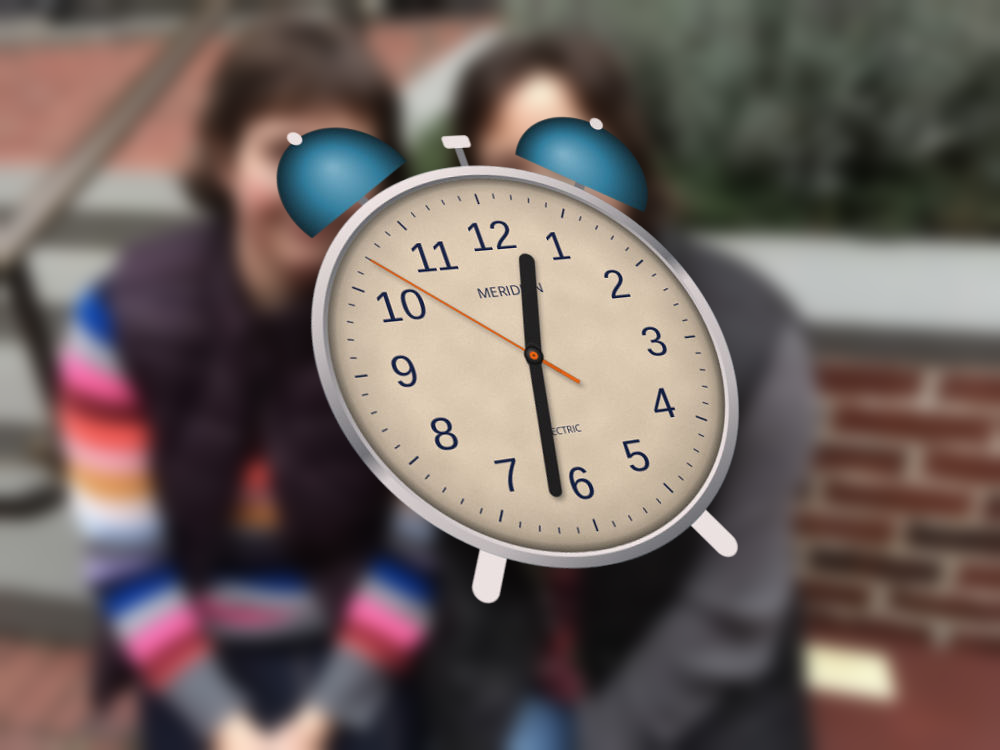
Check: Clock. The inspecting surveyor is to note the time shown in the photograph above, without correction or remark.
12:31:52
